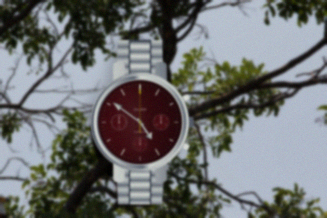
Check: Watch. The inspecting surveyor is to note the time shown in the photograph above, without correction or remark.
4:51
